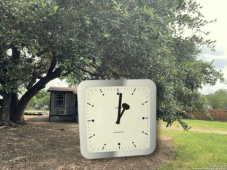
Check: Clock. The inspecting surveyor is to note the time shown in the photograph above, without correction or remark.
1:01
